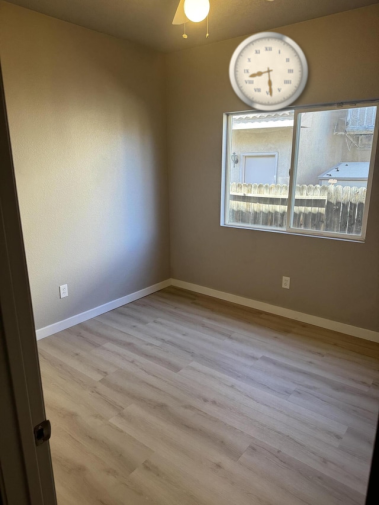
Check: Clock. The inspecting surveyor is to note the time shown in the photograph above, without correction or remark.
8:29
